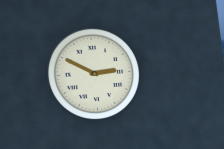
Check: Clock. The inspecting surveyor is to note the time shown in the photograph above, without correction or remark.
2:50
